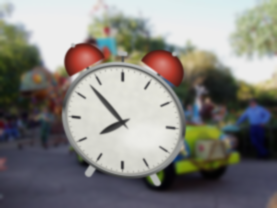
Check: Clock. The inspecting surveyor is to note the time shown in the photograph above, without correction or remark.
7:53
